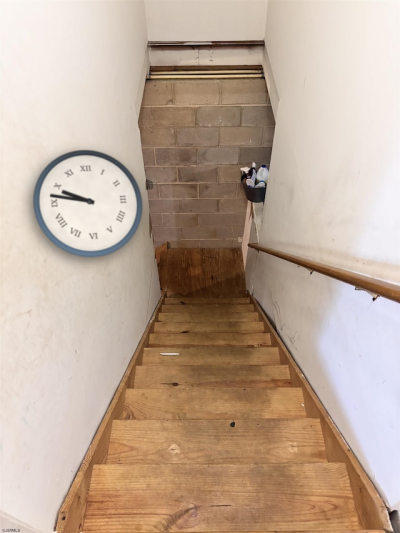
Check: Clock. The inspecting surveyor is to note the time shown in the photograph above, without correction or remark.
9:47
